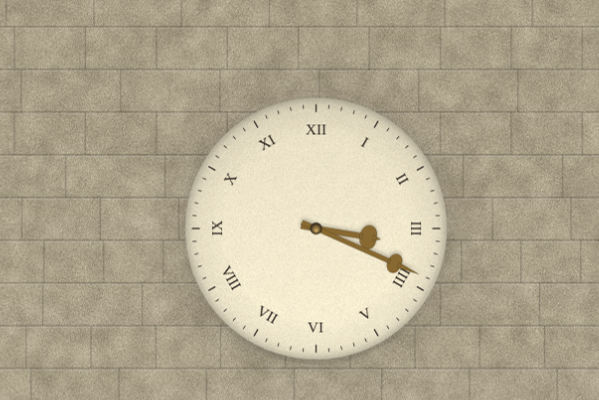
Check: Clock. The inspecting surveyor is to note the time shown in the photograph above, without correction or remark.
3:19
